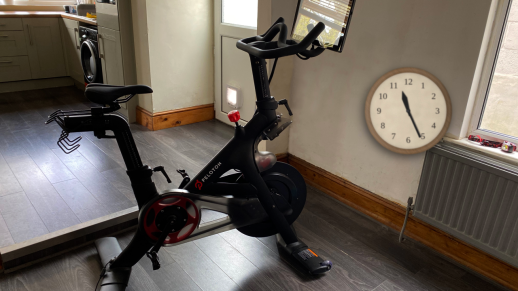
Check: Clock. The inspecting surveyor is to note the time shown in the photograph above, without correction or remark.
11:26
